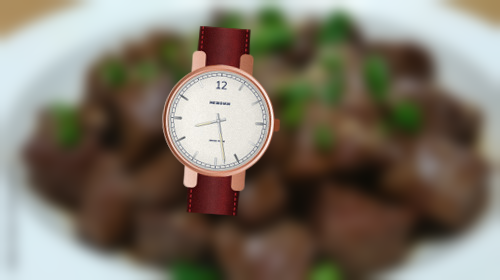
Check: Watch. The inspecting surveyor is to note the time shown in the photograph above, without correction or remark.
8:28
